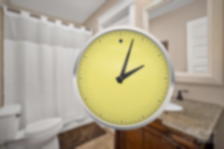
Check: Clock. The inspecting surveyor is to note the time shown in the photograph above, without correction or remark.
2:03
